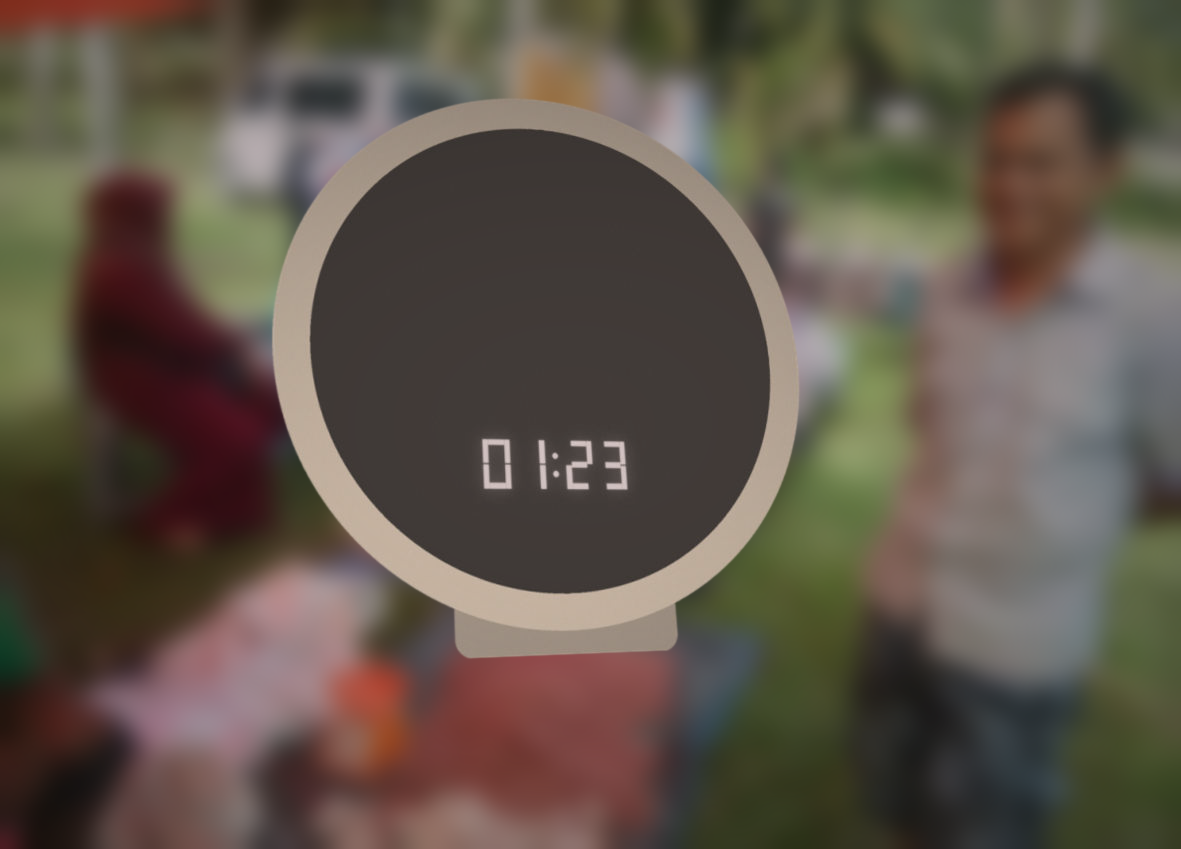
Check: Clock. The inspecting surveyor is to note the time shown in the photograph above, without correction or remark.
1:23
